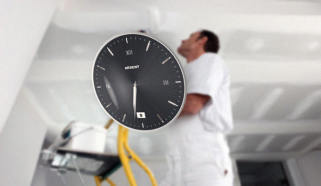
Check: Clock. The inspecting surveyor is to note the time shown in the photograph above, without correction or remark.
6:32
